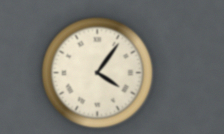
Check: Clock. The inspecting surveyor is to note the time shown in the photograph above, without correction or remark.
4:06
